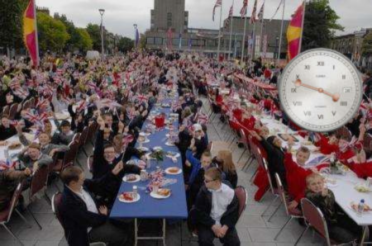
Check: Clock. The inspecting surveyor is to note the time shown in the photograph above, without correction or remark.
3:48
